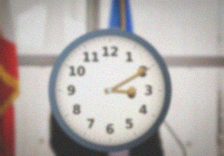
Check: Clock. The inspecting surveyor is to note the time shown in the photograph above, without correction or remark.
3:10
